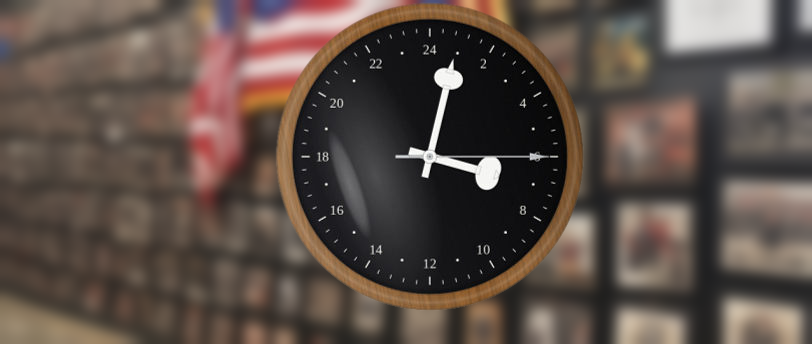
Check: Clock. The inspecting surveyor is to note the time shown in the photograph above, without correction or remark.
7:02:15
